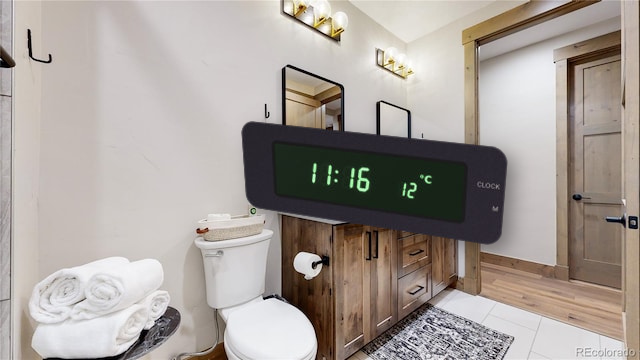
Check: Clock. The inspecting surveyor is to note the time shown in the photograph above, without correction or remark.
11:16
